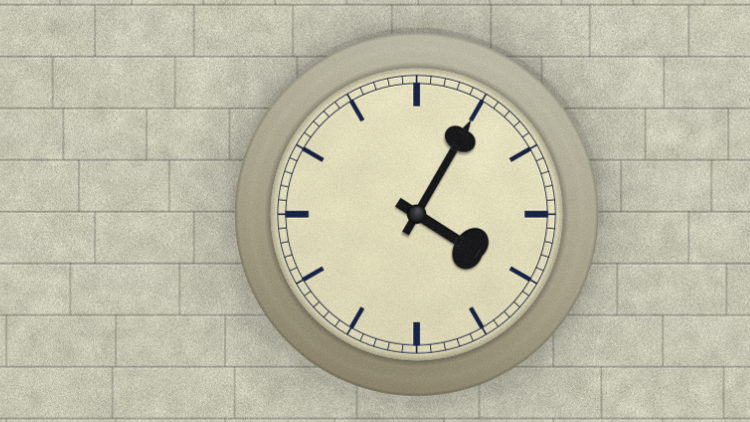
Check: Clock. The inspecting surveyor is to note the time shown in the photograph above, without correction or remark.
4:05
